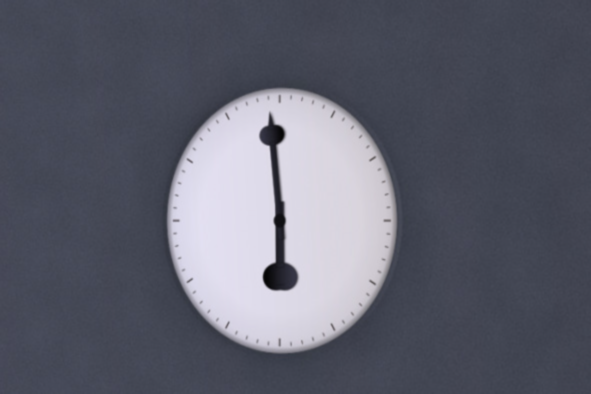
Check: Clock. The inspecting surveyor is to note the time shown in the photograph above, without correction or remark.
5:59
